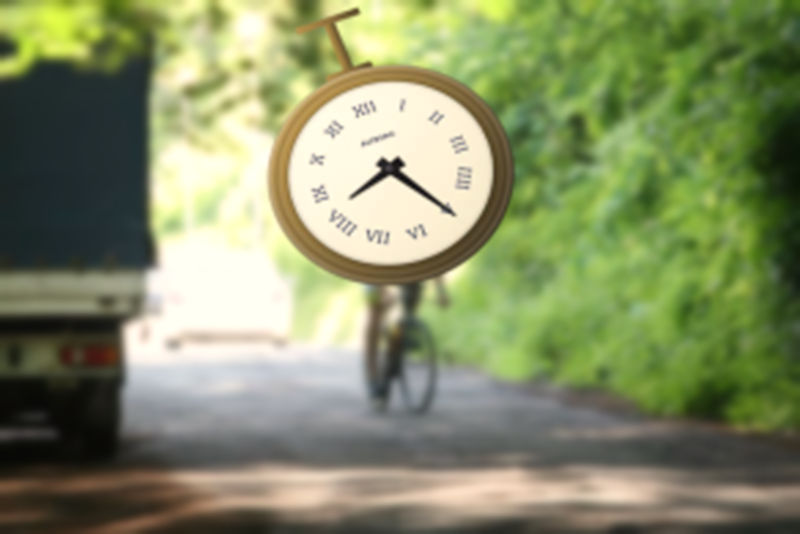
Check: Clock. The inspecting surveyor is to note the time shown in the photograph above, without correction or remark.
8:25
